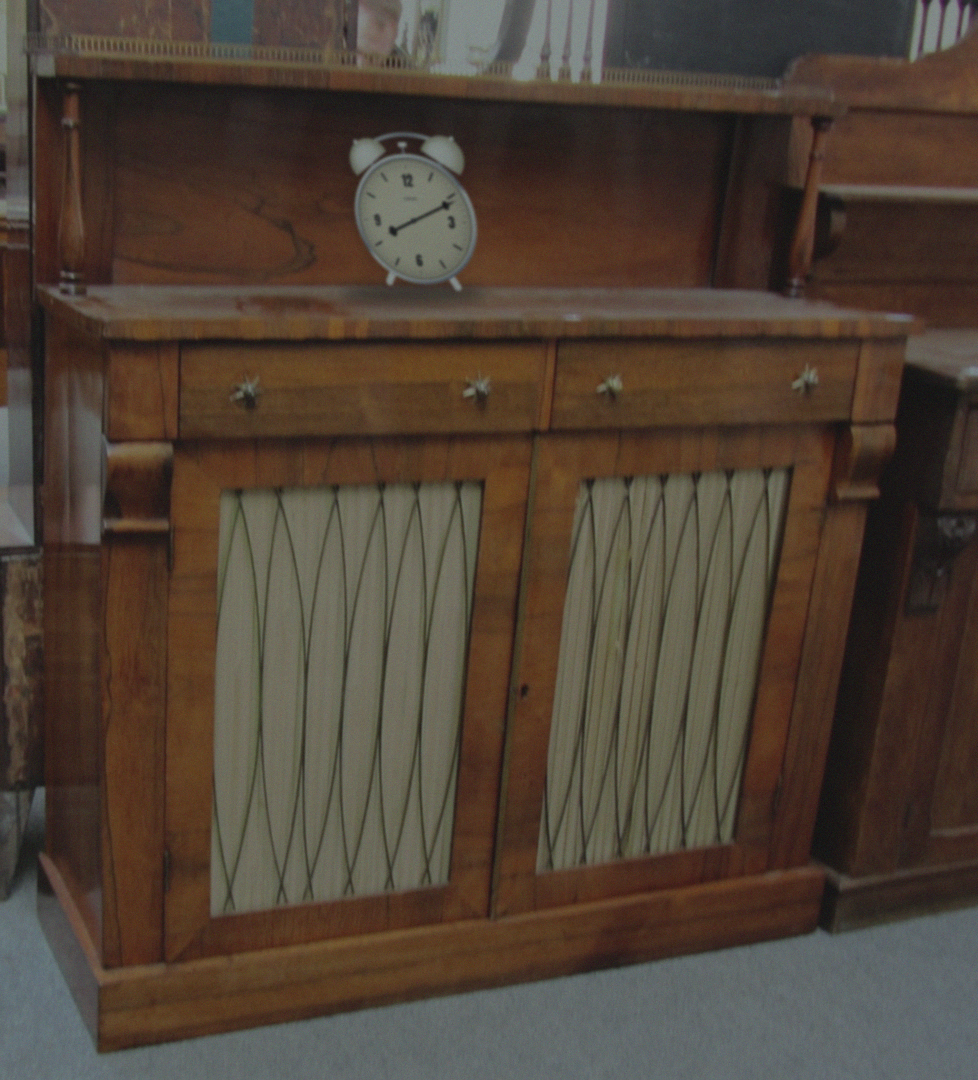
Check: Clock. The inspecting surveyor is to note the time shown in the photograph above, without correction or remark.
8:11
